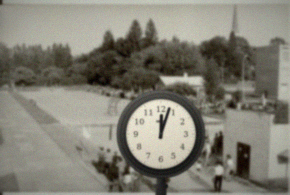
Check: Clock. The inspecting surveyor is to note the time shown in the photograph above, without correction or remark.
12:03
